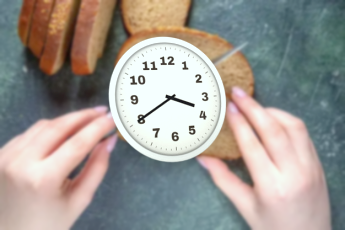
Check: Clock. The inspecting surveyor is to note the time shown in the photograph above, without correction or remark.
3:40
